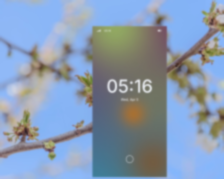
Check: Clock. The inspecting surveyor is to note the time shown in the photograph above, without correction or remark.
5:16
